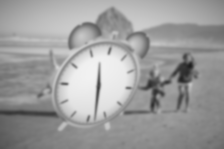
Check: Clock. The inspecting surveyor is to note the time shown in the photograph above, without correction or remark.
11:28
